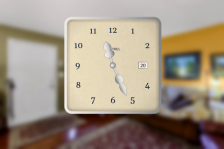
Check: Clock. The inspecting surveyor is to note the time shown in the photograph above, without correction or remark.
11:26
